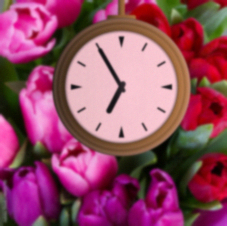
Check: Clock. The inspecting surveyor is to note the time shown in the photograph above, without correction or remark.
6:55
